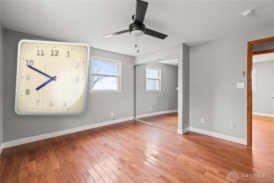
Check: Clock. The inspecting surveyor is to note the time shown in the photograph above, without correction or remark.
7:49
